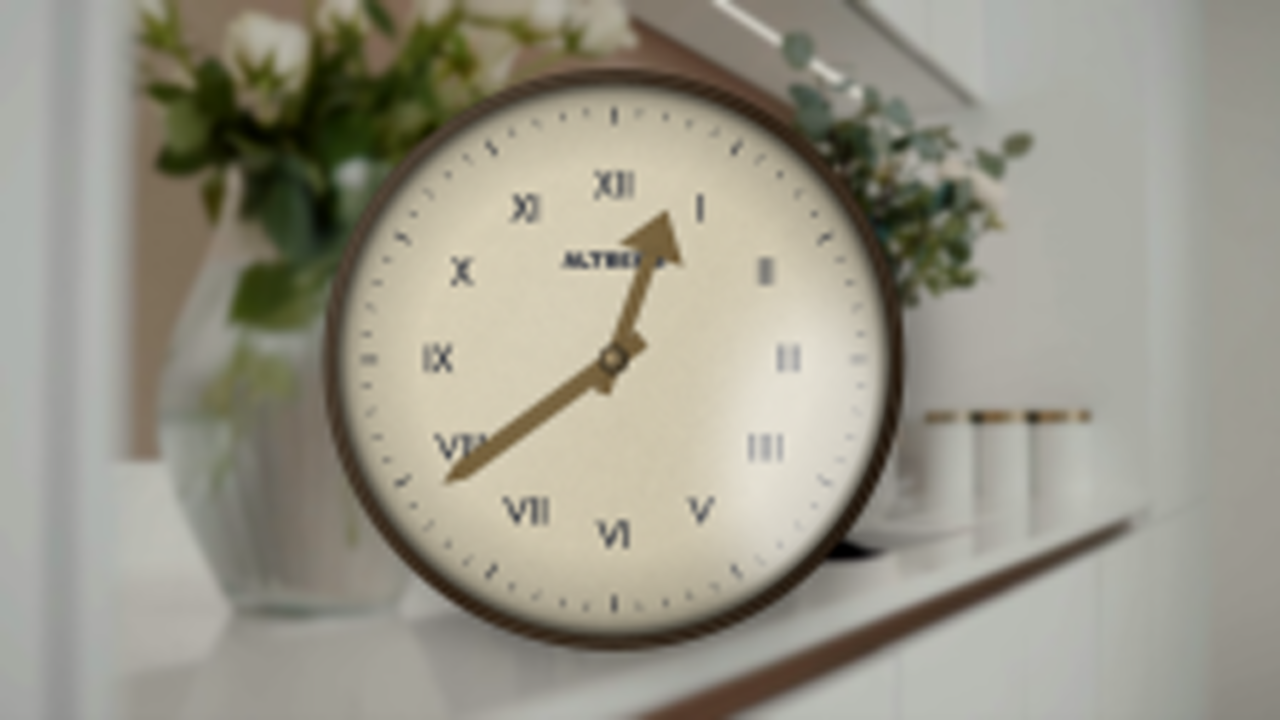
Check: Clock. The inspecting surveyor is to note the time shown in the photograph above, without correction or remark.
12:39
